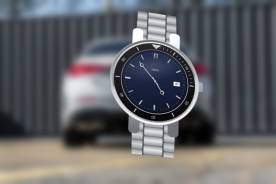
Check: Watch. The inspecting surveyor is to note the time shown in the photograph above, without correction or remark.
4:53
